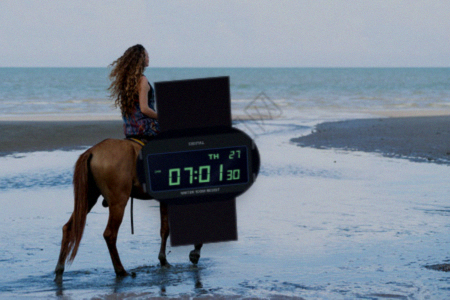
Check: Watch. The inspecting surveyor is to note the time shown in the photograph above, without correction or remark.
7:01:30
